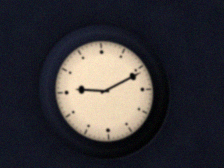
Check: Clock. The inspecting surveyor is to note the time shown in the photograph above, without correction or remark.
9:11
